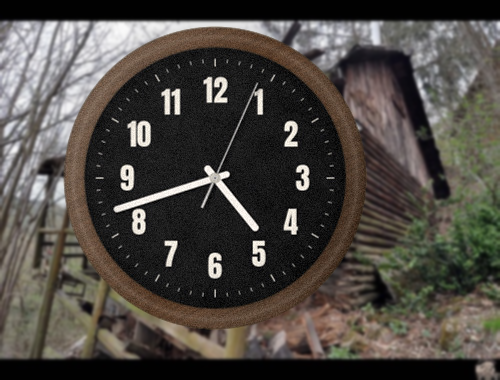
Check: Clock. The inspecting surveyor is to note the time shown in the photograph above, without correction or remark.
4:42:04
